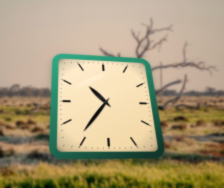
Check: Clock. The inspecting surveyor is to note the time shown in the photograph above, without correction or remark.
10:36
